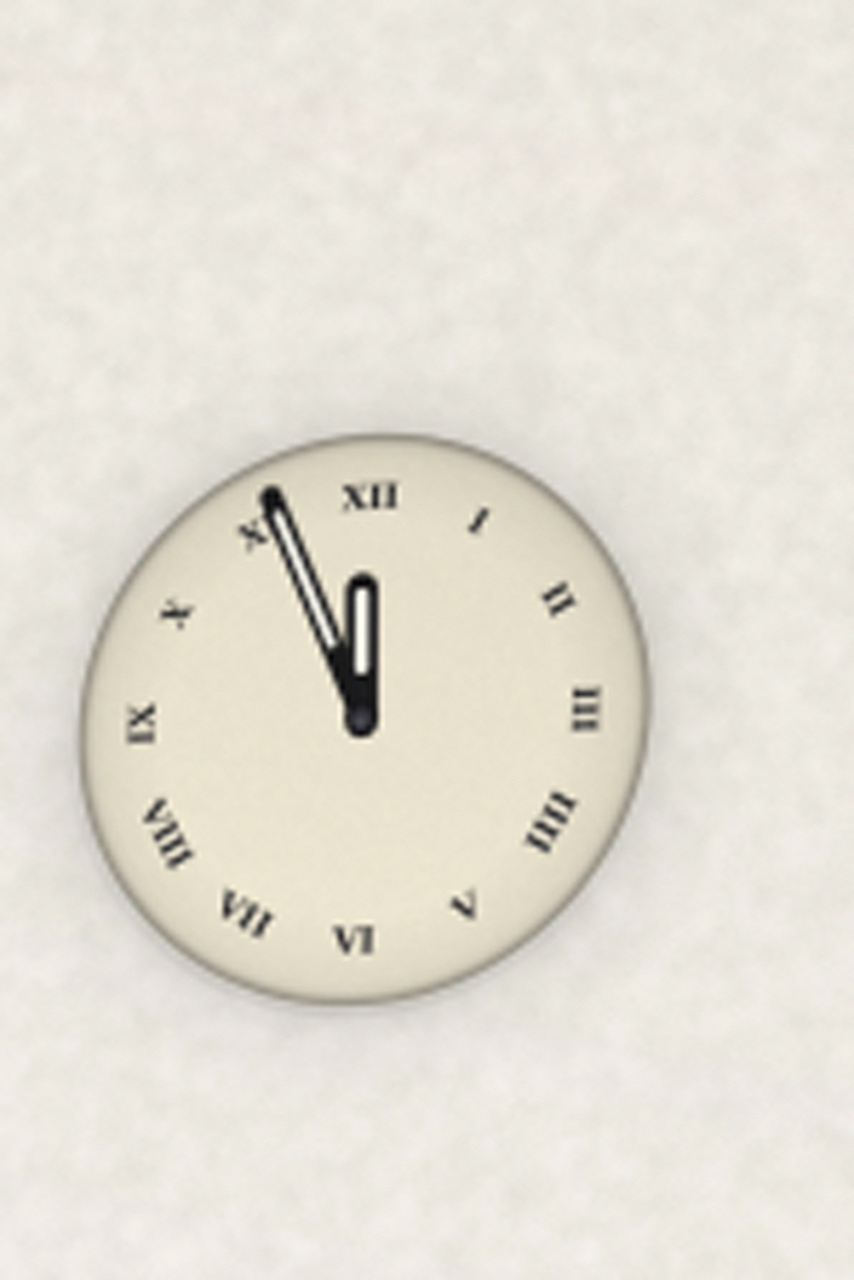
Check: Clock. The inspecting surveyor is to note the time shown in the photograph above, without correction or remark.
11:56
